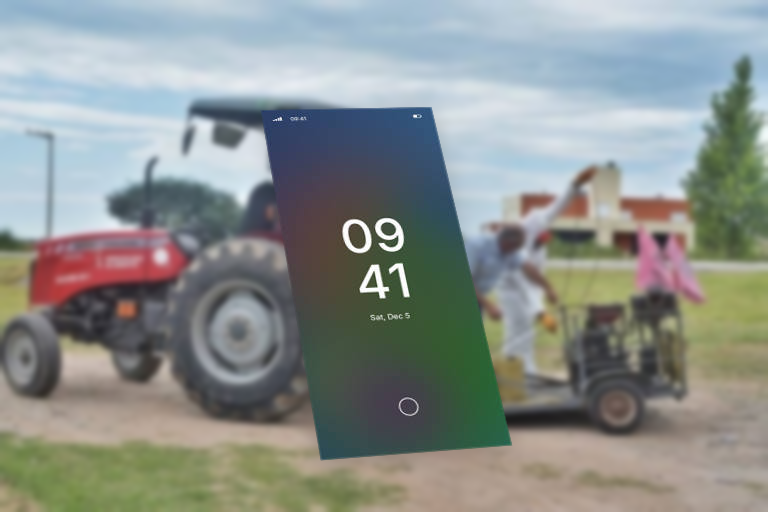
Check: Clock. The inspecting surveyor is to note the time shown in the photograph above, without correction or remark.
9:41
